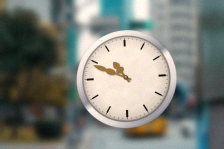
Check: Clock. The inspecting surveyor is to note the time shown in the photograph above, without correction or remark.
10:49
